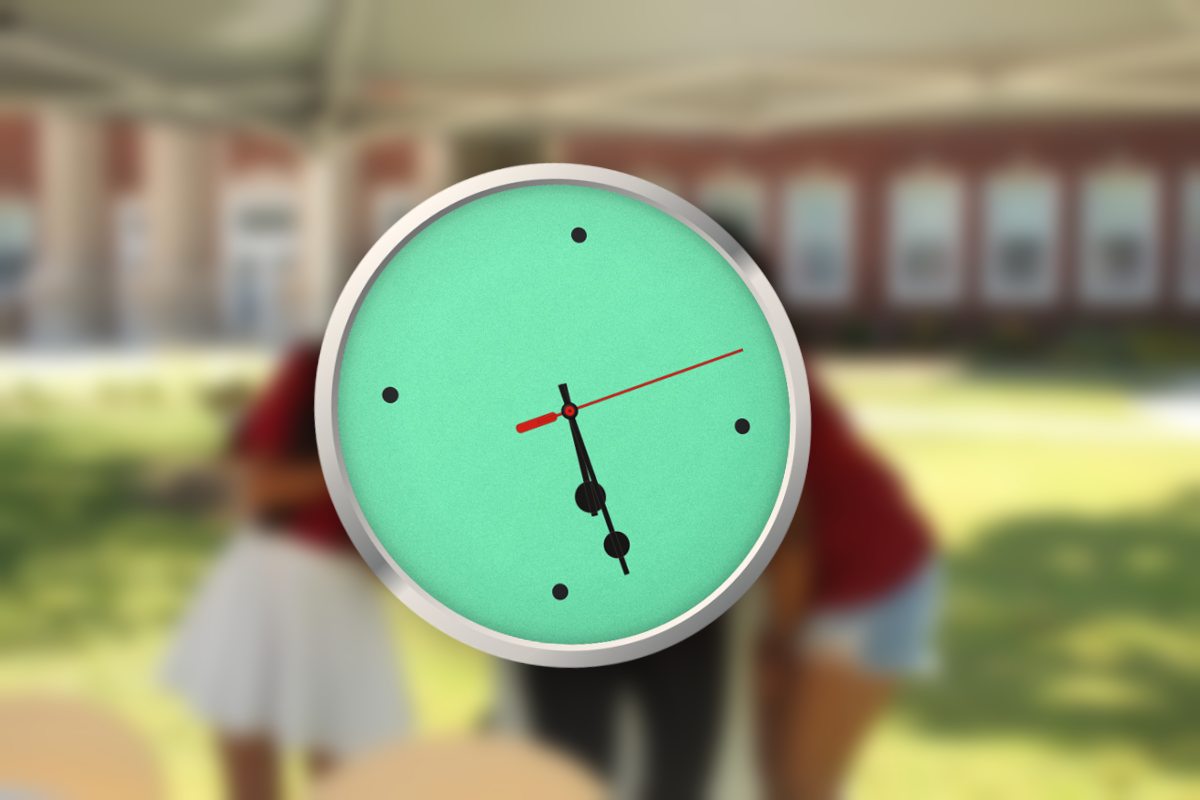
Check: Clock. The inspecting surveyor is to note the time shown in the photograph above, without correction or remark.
5:26:11
